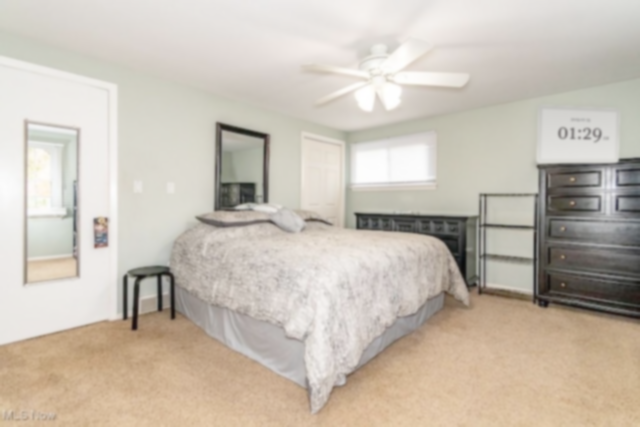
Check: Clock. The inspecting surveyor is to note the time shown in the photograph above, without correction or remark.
1:29
